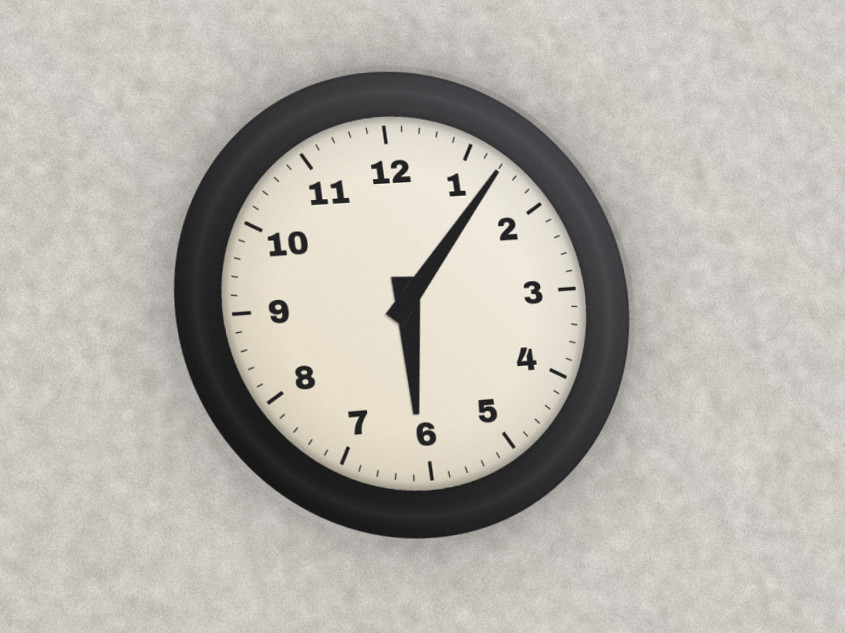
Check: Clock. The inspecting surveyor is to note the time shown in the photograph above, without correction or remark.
6:07
